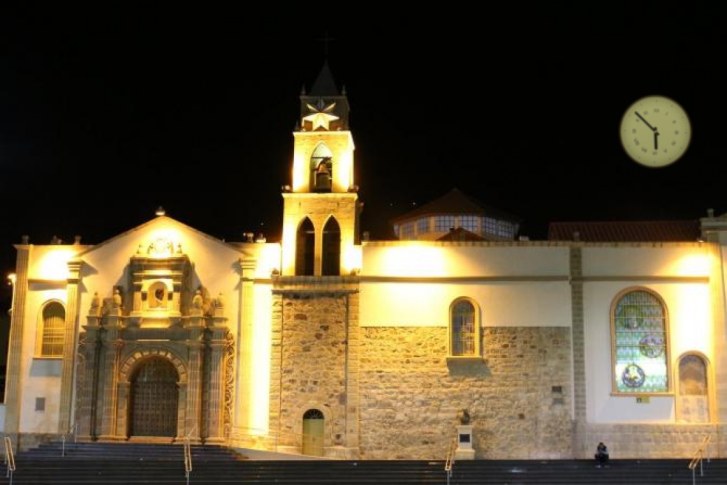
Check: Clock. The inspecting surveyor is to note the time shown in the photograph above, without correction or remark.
5:52
